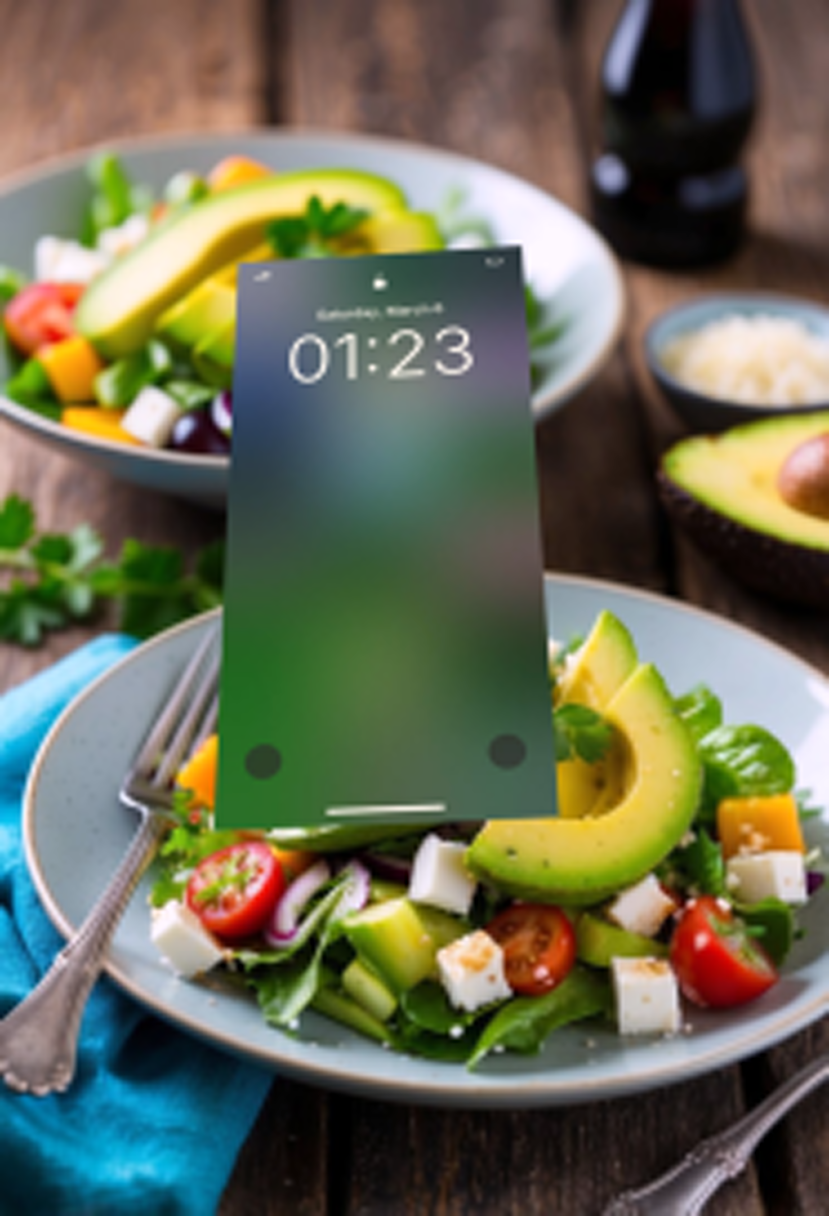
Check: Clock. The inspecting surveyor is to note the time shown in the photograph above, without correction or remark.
1:23
